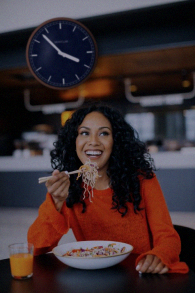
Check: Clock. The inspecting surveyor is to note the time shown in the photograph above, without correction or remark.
3:53
